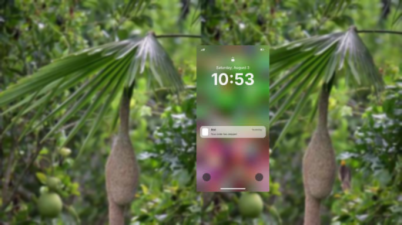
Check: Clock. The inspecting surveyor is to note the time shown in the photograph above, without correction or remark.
10:53
